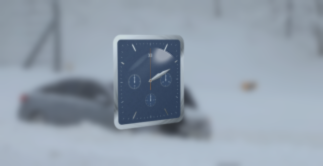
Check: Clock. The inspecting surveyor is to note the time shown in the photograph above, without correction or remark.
2:11
